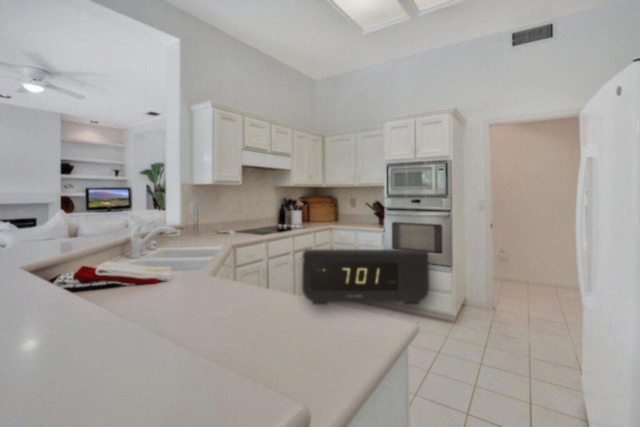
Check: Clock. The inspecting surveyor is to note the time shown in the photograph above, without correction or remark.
7:01
